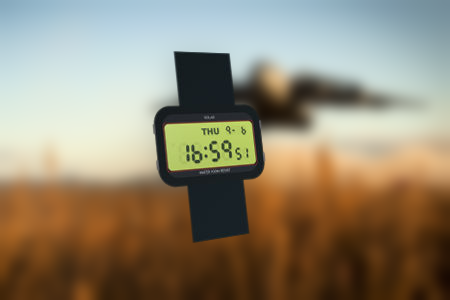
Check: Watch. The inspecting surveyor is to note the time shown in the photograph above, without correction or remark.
16:59:51
